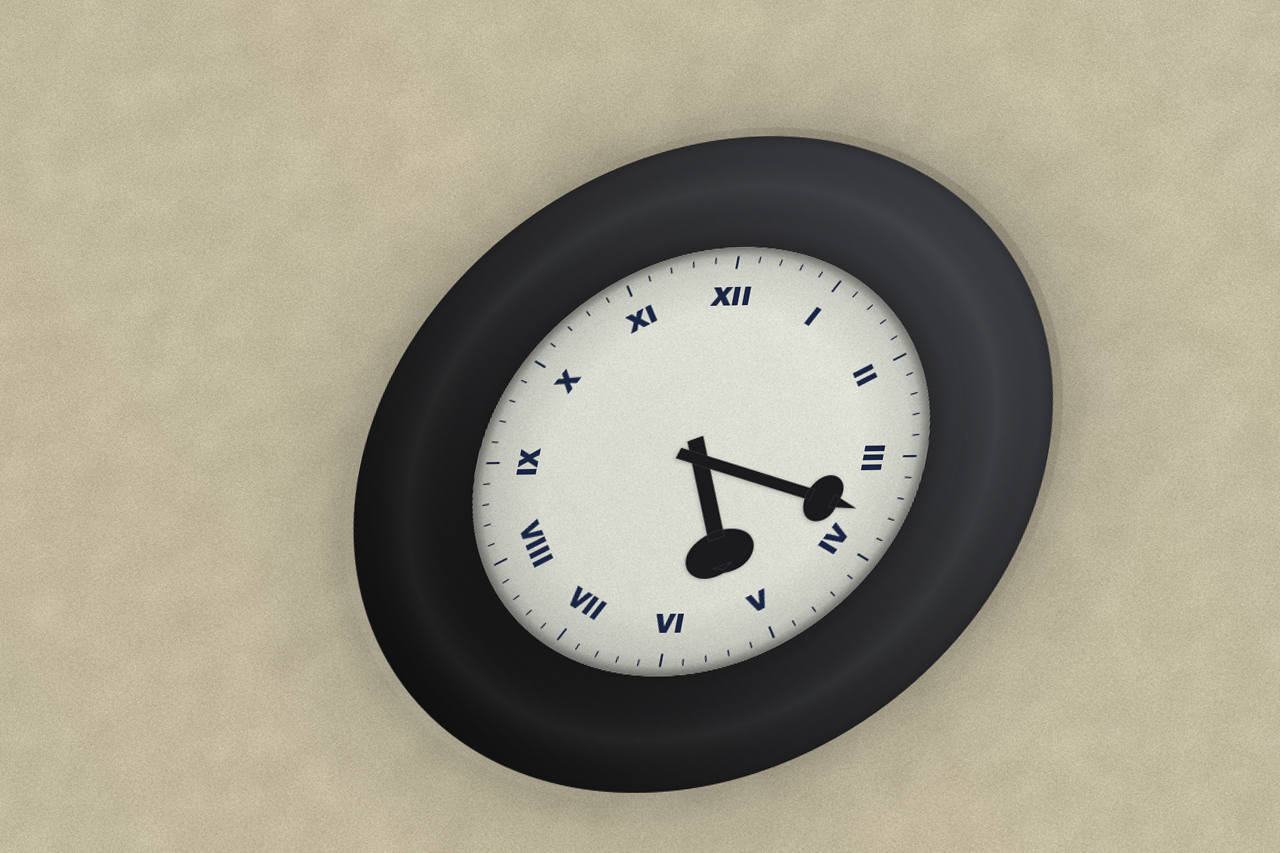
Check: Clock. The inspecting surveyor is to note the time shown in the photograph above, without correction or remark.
5:18
